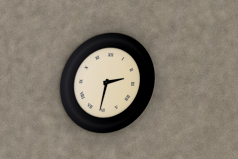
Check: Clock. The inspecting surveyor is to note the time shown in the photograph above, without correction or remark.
2:31
